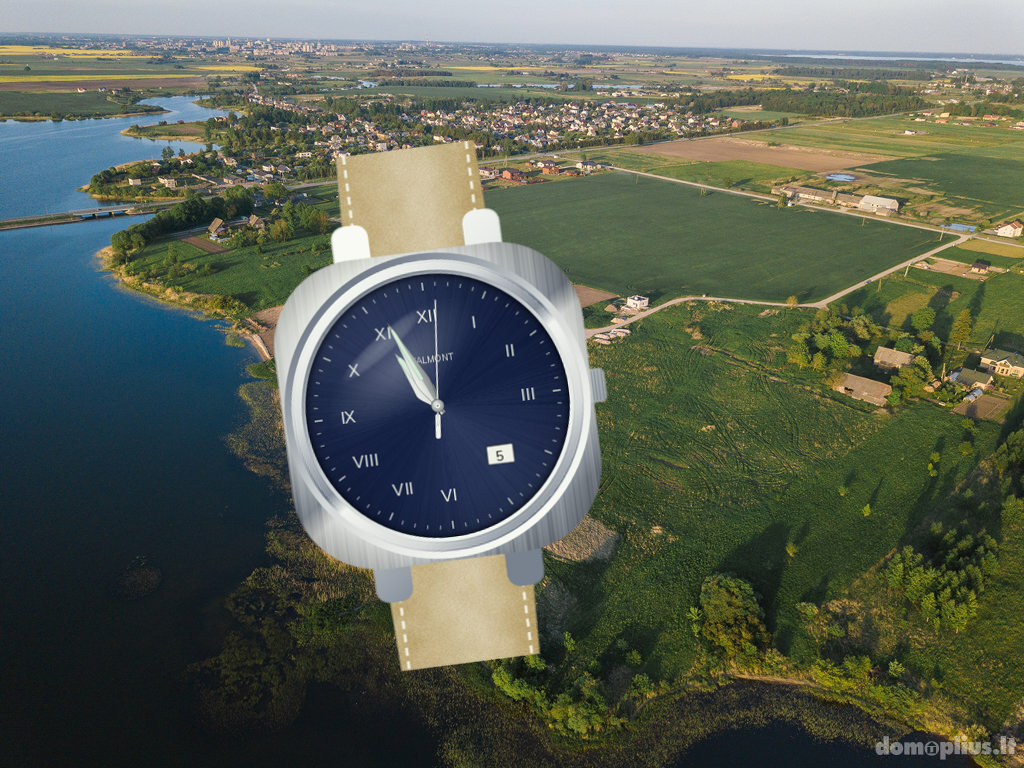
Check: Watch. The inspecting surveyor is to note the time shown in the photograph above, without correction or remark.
10:56:01
